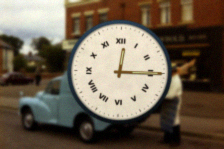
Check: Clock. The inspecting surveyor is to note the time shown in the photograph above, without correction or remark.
12:15
